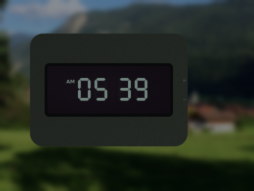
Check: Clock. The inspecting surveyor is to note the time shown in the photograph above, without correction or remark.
5:39
